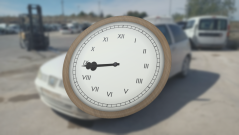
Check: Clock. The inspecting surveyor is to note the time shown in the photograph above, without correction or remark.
8:44
